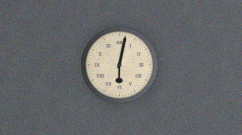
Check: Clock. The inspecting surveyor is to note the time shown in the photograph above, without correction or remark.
6:02
